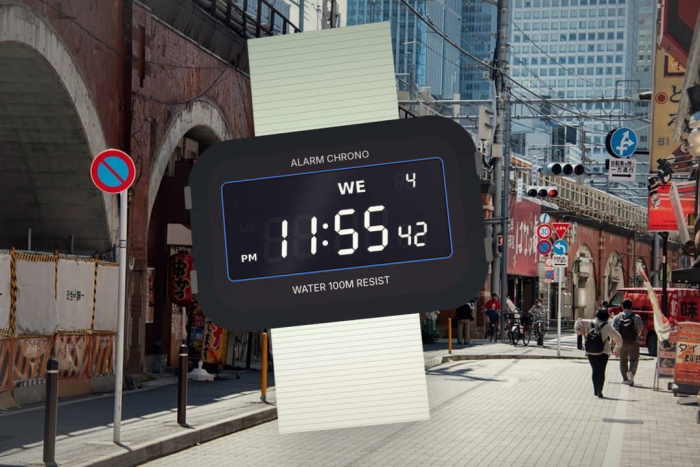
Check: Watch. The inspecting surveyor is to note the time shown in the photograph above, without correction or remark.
11:55:42
